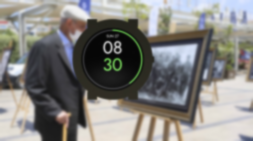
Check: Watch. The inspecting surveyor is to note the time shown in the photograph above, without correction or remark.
8:30
